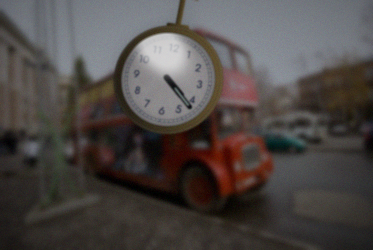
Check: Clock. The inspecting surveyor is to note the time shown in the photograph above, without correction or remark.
4:22
